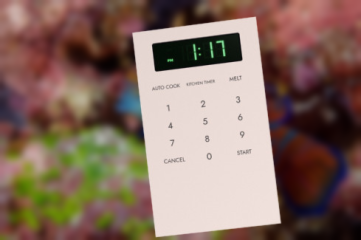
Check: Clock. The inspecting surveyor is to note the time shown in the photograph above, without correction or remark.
1:17
